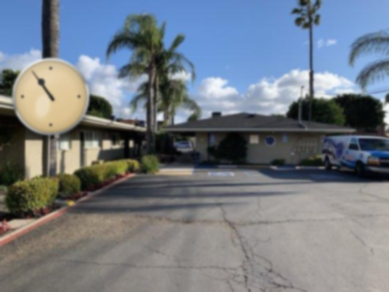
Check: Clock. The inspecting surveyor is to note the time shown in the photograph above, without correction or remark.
10:54
